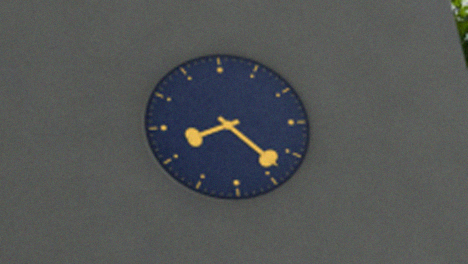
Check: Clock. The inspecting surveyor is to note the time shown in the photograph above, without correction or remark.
8:23
